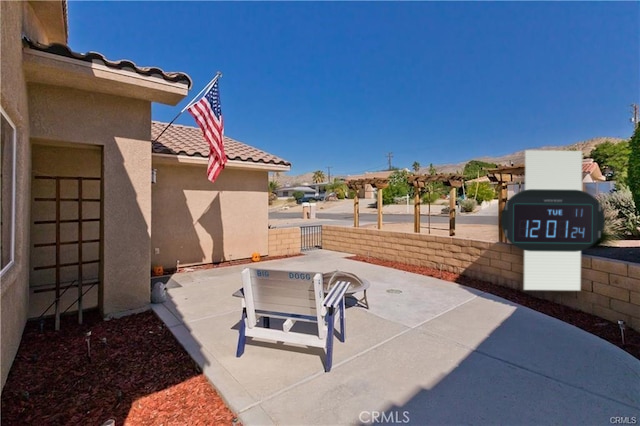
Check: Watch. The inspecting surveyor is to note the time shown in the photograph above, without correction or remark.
12:01:24
